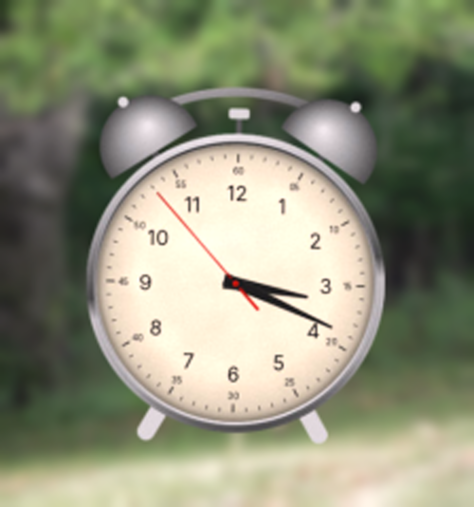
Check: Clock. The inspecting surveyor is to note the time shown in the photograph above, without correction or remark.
3:18:53
